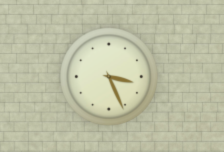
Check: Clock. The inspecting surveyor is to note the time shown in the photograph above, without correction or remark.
3:26
